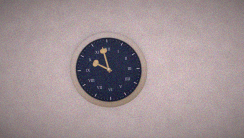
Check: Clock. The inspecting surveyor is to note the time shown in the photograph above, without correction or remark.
9:58
